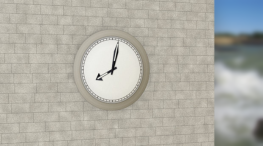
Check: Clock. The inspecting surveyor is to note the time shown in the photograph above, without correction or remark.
8:02
